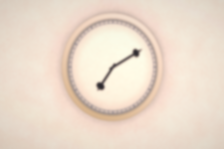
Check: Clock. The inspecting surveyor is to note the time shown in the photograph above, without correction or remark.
7:10
